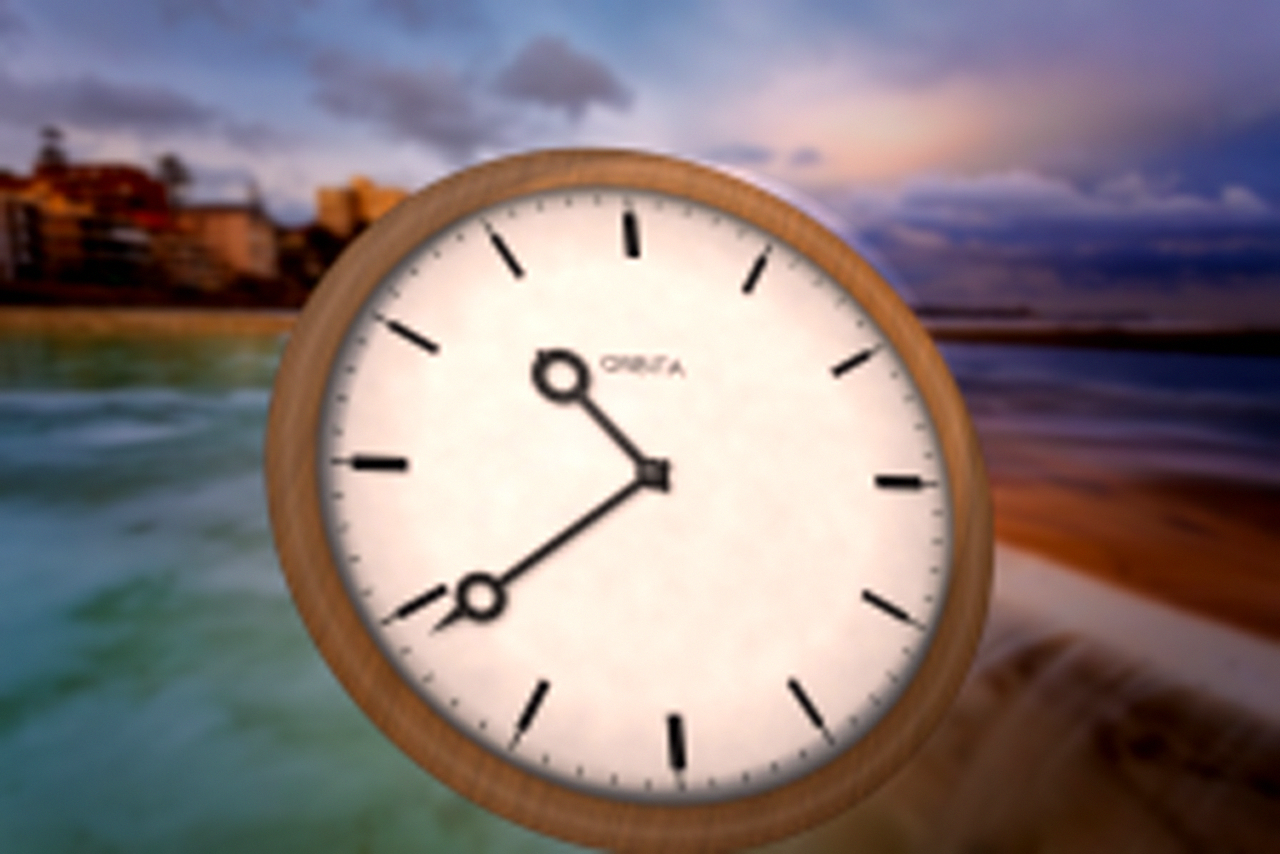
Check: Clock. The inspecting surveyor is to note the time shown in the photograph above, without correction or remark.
10:39
